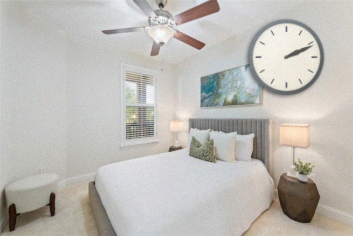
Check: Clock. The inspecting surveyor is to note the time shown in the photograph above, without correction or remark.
2:11
